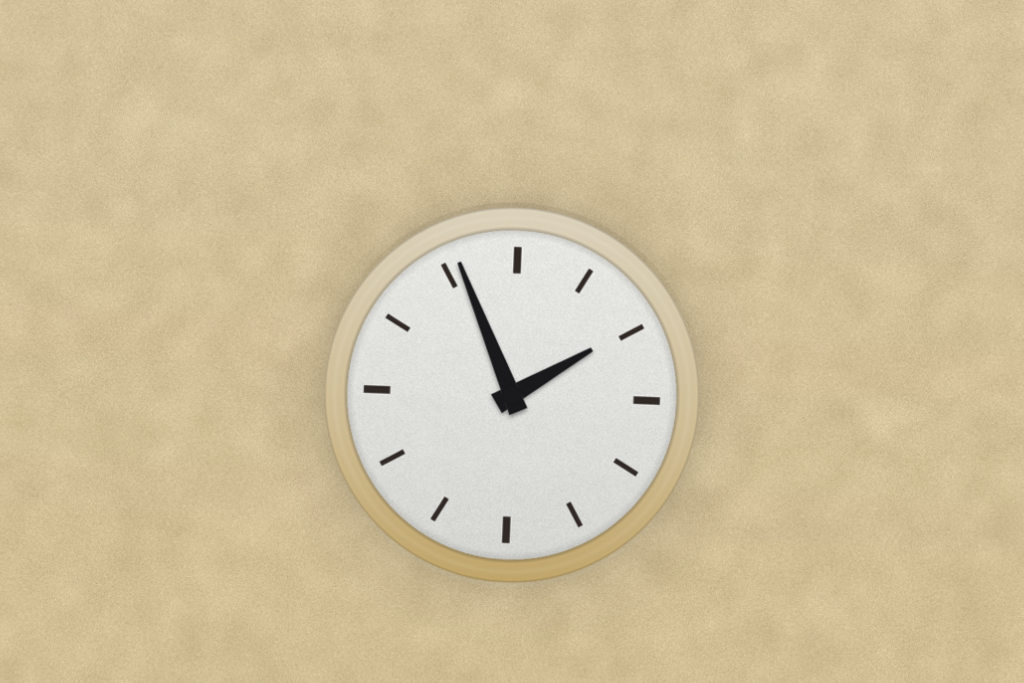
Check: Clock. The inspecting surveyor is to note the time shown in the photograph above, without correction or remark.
1:56
